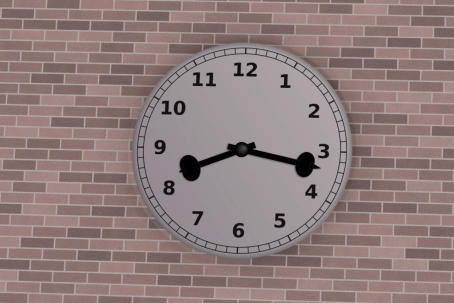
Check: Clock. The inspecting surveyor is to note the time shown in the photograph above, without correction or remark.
8:17
